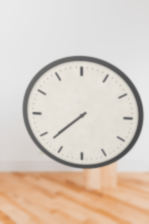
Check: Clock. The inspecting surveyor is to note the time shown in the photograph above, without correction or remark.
7:38
